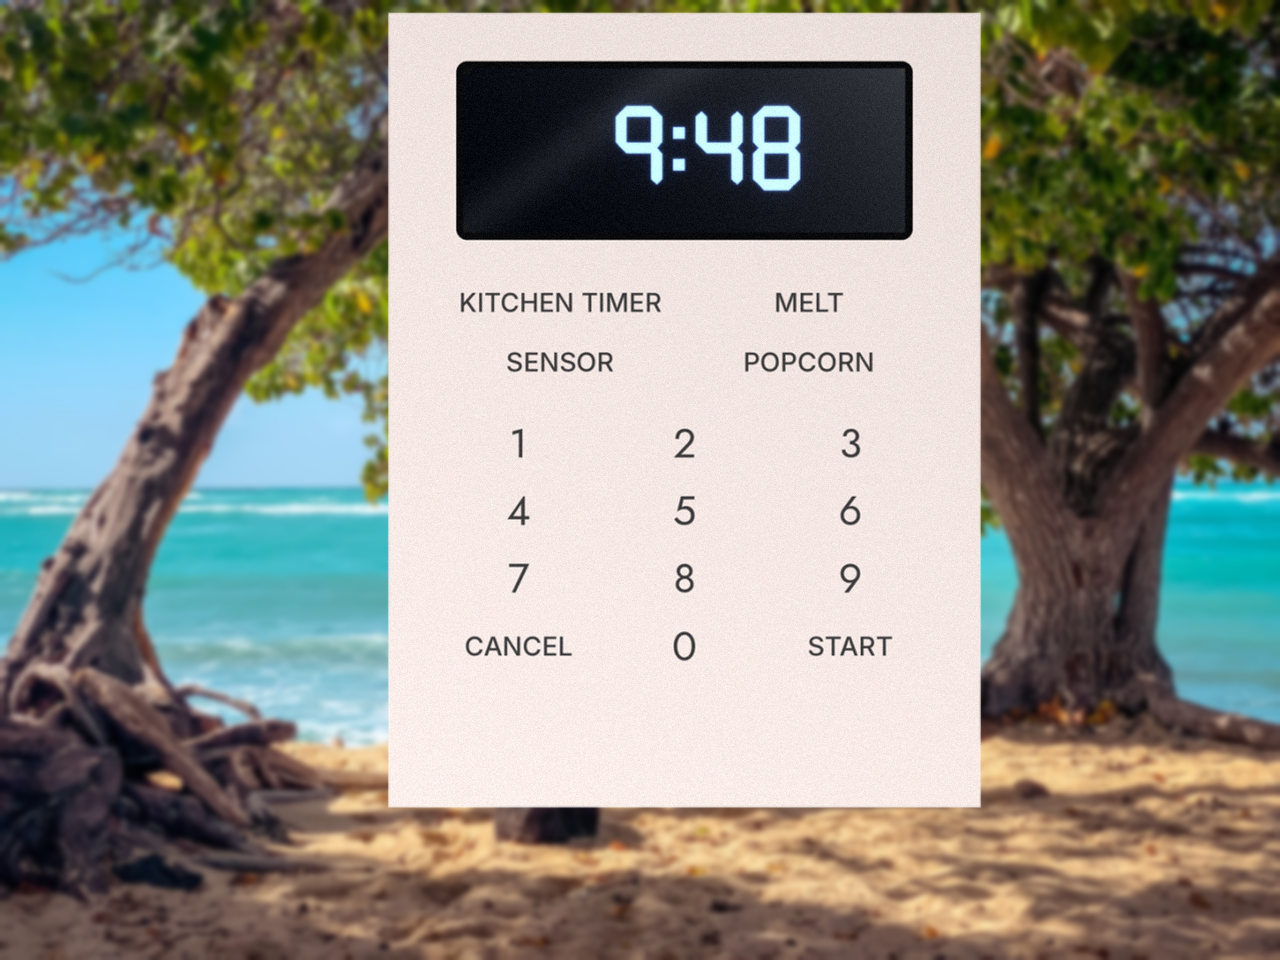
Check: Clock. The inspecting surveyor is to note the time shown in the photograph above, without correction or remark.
9:48
